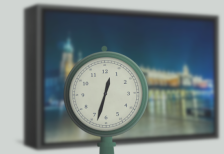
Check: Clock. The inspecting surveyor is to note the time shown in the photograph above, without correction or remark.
12:33
